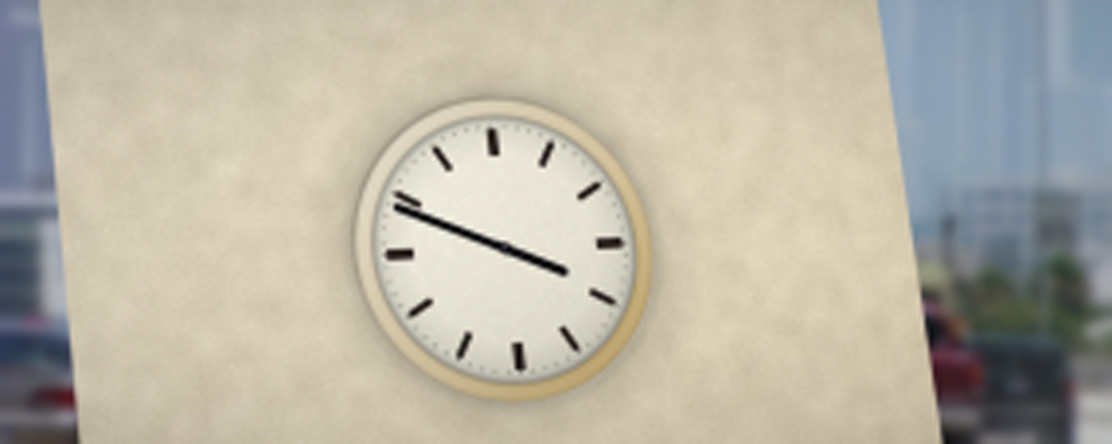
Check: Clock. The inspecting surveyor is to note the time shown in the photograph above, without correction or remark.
3:49
